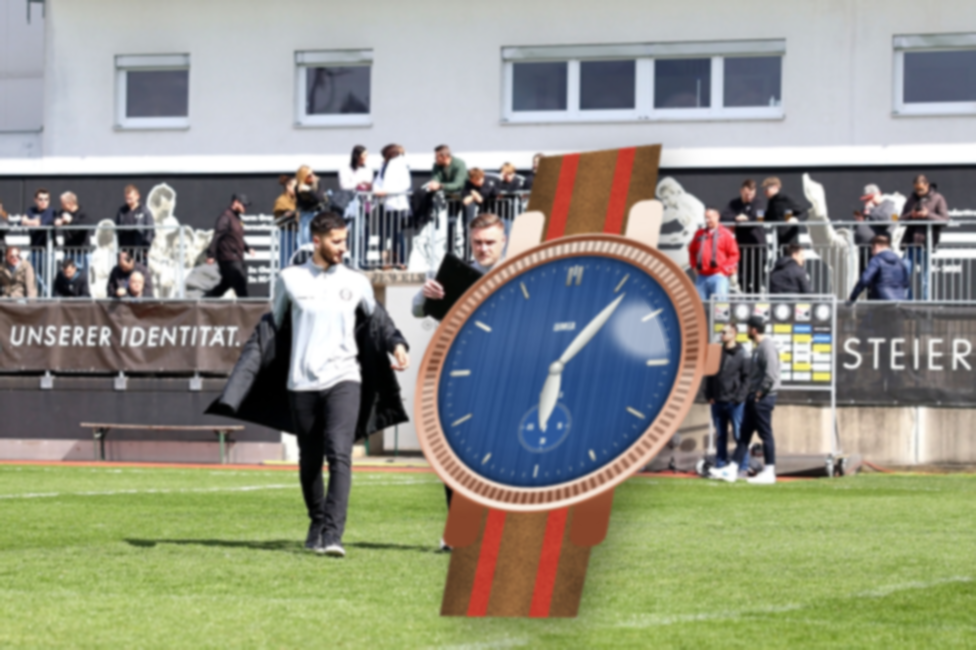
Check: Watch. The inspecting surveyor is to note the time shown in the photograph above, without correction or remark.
6:06
